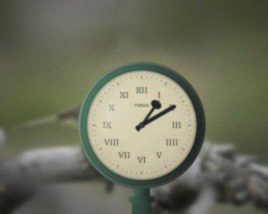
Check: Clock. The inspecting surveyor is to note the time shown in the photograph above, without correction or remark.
1:10
